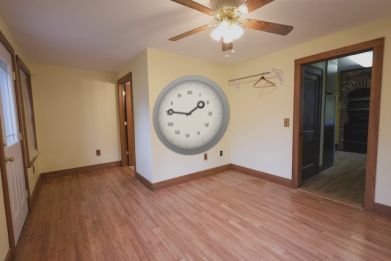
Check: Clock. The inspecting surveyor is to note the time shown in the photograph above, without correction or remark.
1:46
